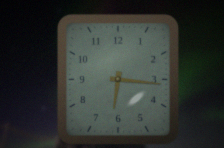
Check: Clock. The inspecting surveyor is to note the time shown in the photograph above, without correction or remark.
6:16
